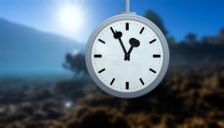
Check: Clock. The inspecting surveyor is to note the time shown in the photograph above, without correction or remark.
12:56
